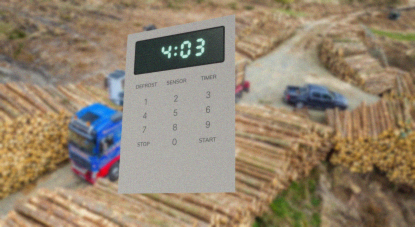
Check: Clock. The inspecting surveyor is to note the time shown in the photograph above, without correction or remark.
4:03
